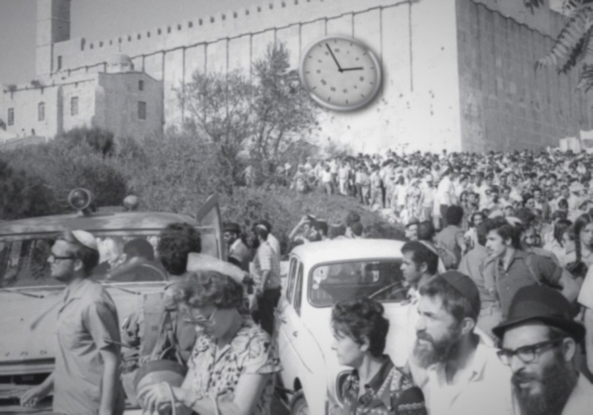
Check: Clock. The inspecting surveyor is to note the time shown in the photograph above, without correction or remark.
2:57
